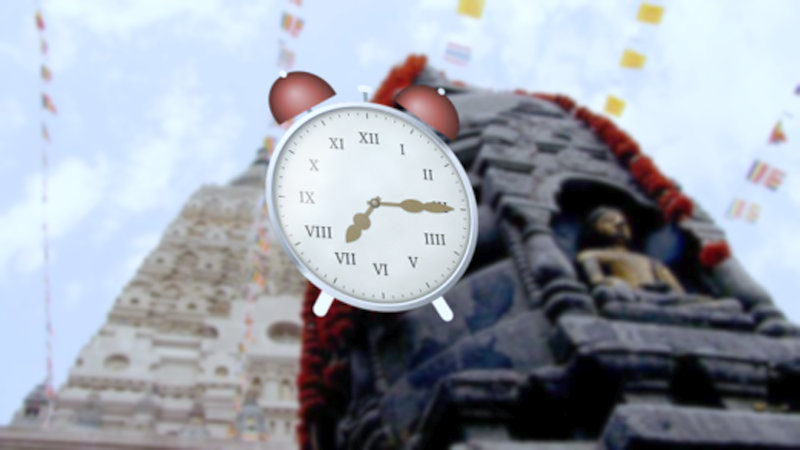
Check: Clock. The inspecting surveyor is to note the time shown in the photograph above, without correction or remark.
7:15
